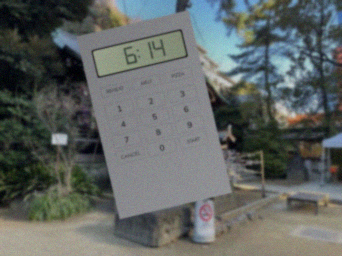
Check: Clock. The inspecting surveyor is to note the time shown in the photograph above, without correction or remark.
6:14
